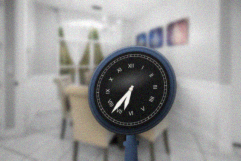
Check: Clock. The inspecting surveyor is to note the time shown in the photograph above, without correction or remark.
6:37
